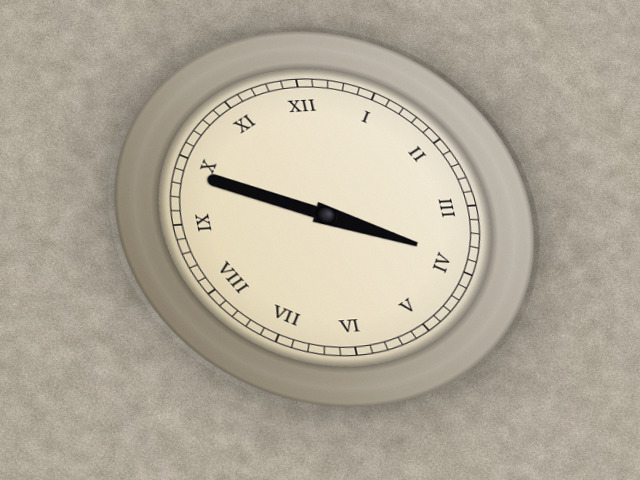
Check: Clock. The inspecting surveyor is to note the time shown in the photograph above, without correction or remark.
3:49
